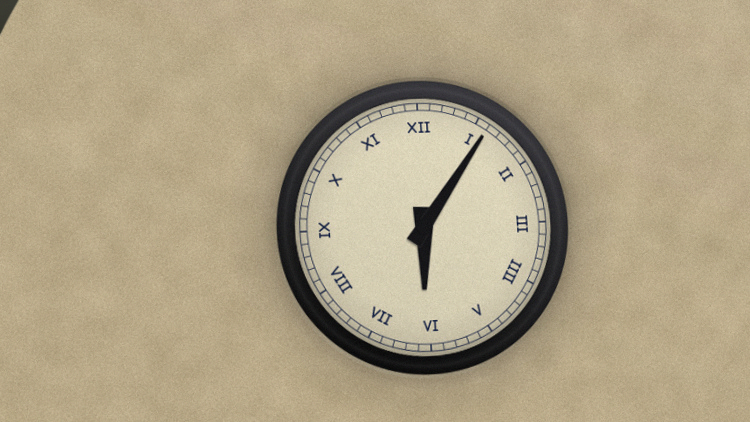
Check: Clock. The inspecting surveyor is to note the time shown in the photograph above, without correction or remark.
6:06
